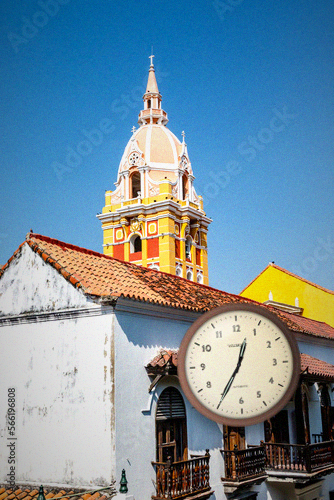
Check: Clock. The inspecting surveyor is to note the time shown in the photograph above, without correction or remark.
12:35
